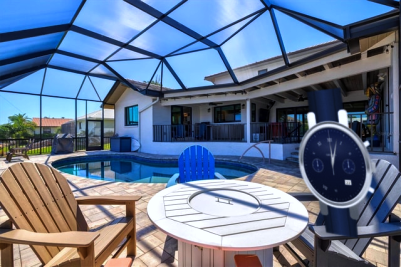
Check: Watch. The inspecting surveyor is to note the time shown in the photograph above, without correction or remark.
12:03
